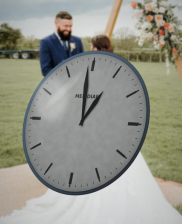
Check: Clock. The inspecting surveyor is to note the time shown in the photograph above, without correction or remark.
12:59
